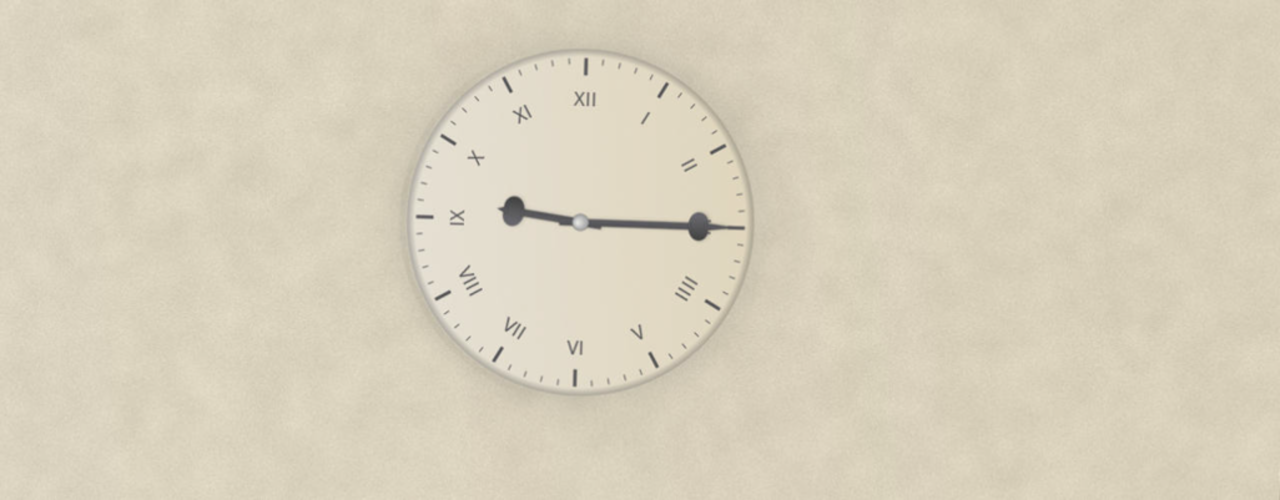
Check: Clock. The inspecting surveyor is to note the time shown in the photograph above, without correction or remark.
9:15
